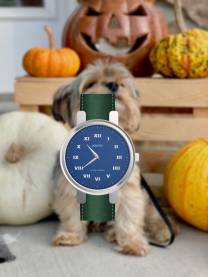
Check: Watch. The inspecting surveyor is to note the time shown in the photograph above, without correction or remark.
10:39
